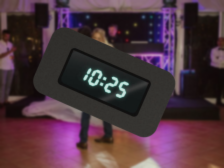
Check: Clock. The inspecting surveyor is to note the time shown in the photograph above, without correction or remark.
10:25
